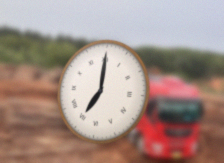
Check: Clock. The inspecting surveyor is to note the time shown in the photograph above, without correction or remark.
7:00
